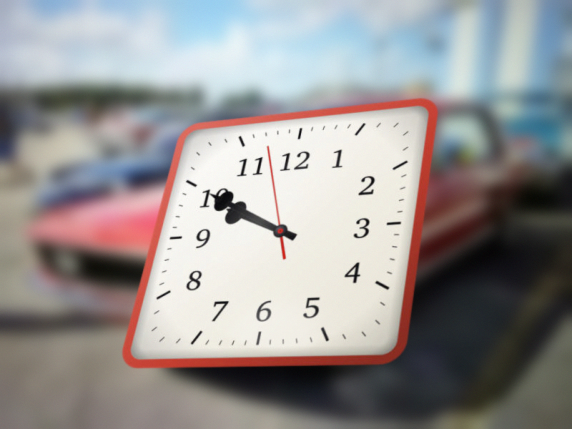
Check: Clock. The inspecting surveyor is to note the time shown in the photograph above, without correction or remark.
9:49:57
